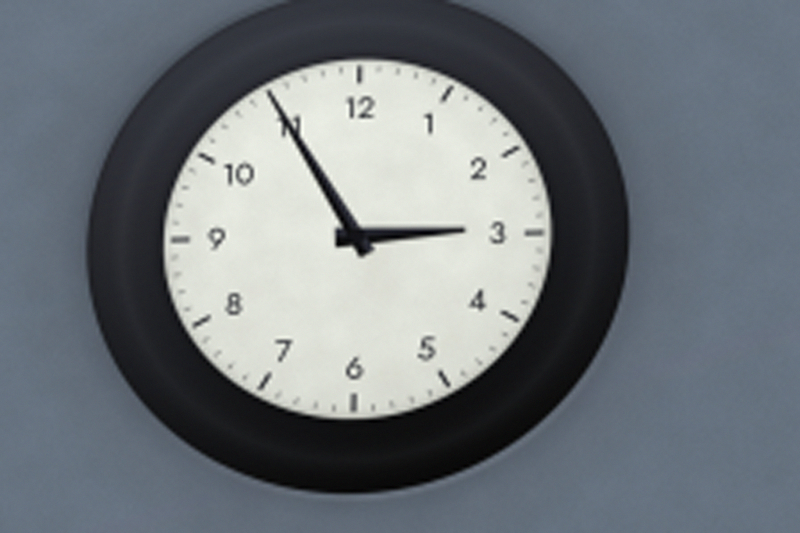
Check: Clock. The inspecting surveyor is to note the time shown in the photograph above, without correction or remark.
2:55
